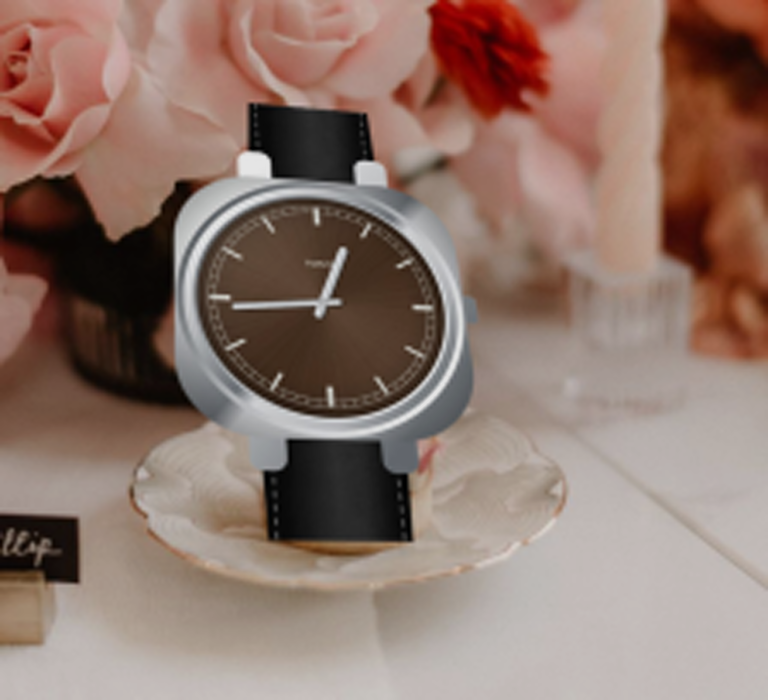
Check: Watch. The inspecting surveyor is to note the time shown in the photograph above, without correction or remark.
12:44
